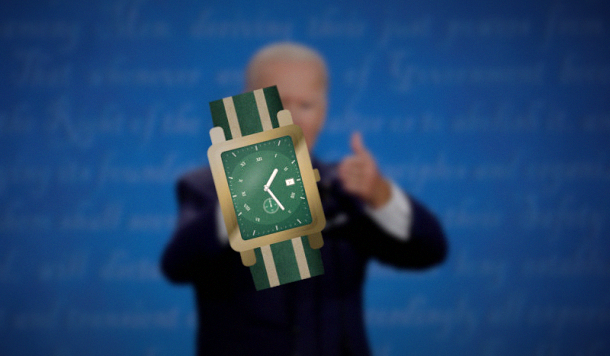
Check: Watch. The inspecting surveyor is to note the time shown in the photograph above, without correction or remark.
1:26
